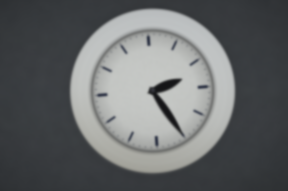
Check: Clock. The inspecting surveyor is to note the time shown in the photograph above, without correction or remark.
2:25
